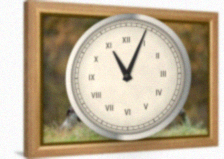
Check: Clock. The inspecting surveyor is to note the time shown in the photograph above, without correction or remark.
11:04
